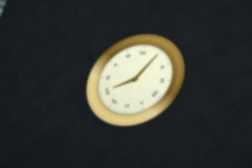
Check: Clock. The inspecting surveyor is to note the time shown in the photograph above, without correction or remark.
8:05
